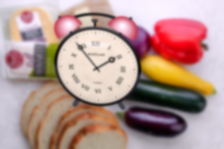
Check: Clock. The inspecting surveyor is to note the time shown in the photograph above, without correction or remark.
1:54
